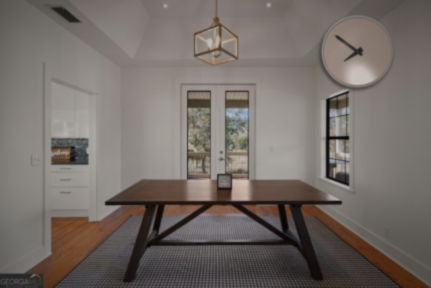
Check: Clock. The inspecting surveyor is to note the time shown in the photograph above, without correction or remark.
7:51
